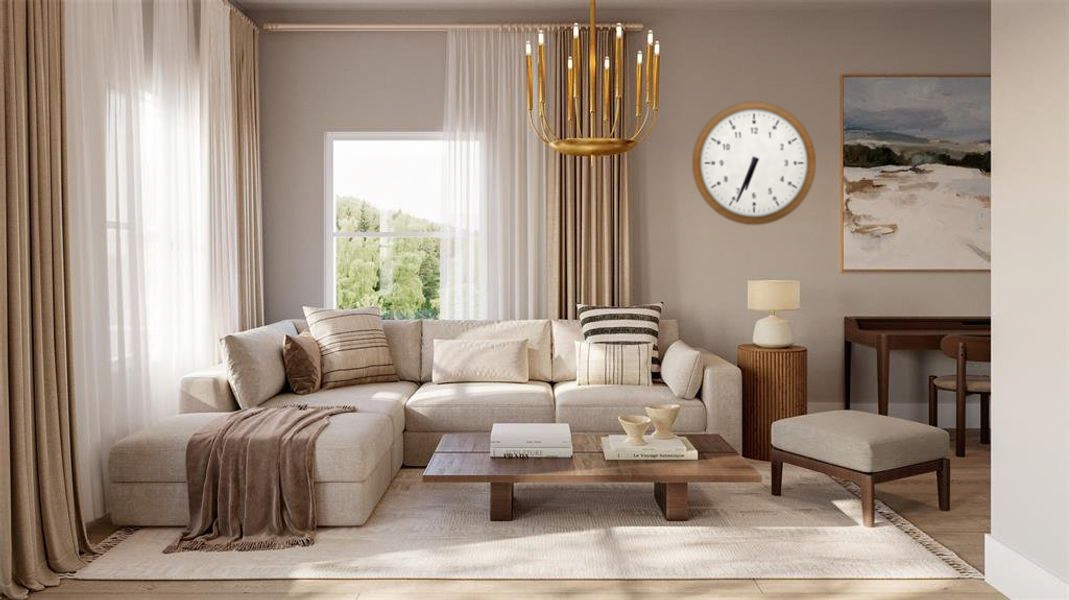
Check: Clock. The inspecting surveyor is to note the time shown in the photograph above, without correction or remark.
6:34
